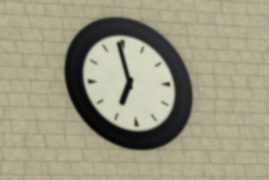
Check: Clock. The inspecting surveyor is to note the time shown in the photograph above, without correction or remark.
6:59
